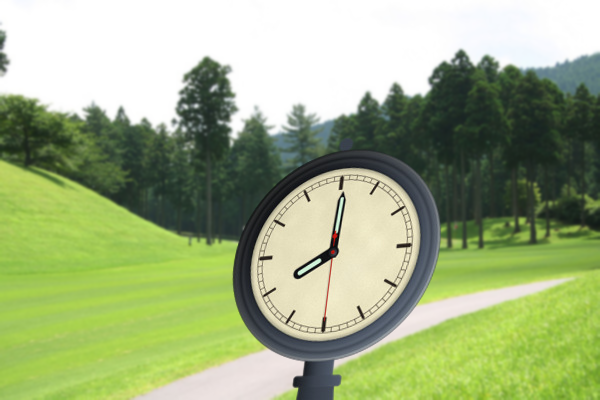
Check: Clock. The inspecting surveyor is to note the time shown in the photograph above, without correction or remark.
8:00:30
